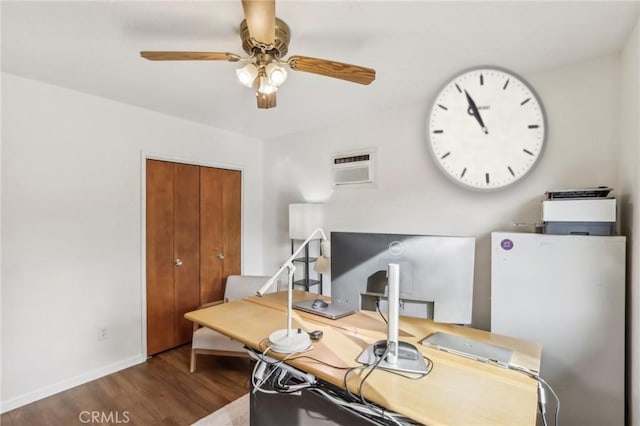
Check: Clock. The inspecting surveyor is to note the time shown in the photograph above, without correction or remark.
10:56
